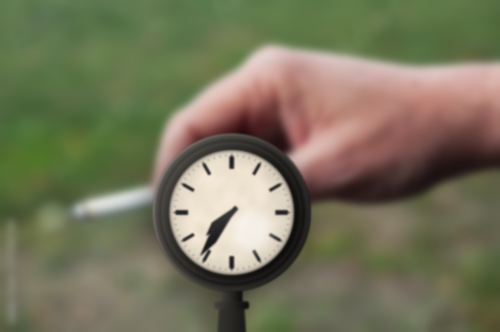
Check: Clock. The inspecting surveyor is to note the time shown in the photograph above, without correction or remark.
7:36
